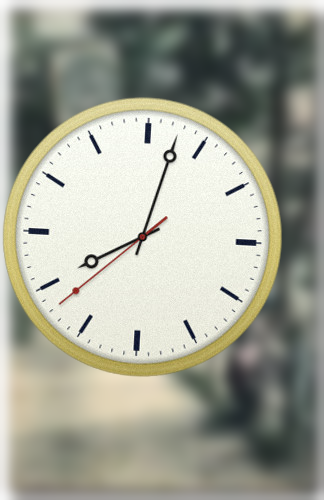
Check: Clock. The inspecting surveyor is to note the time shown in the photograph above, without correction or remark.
8:02:38
